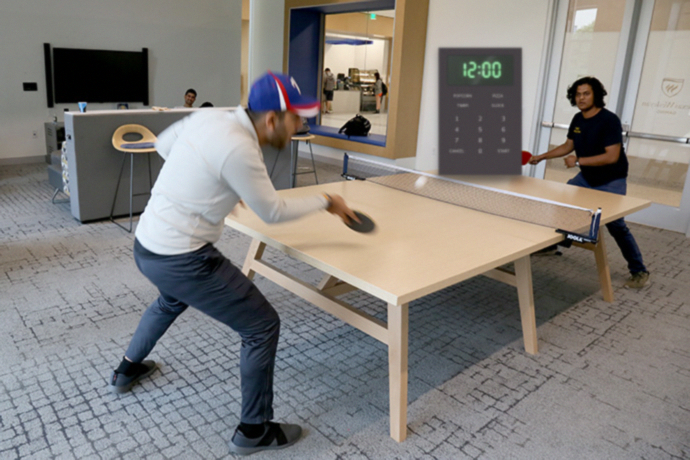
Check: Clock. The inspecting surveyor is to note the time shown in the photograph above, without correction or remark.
12:00
